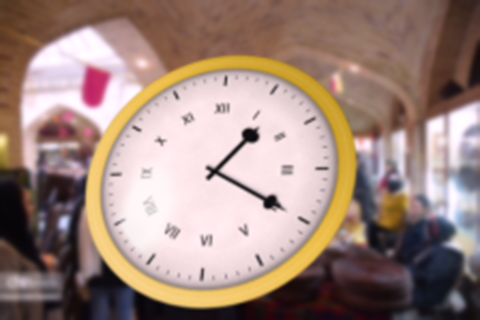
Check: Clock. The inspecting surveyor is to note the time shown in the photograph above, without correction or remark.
1:20
